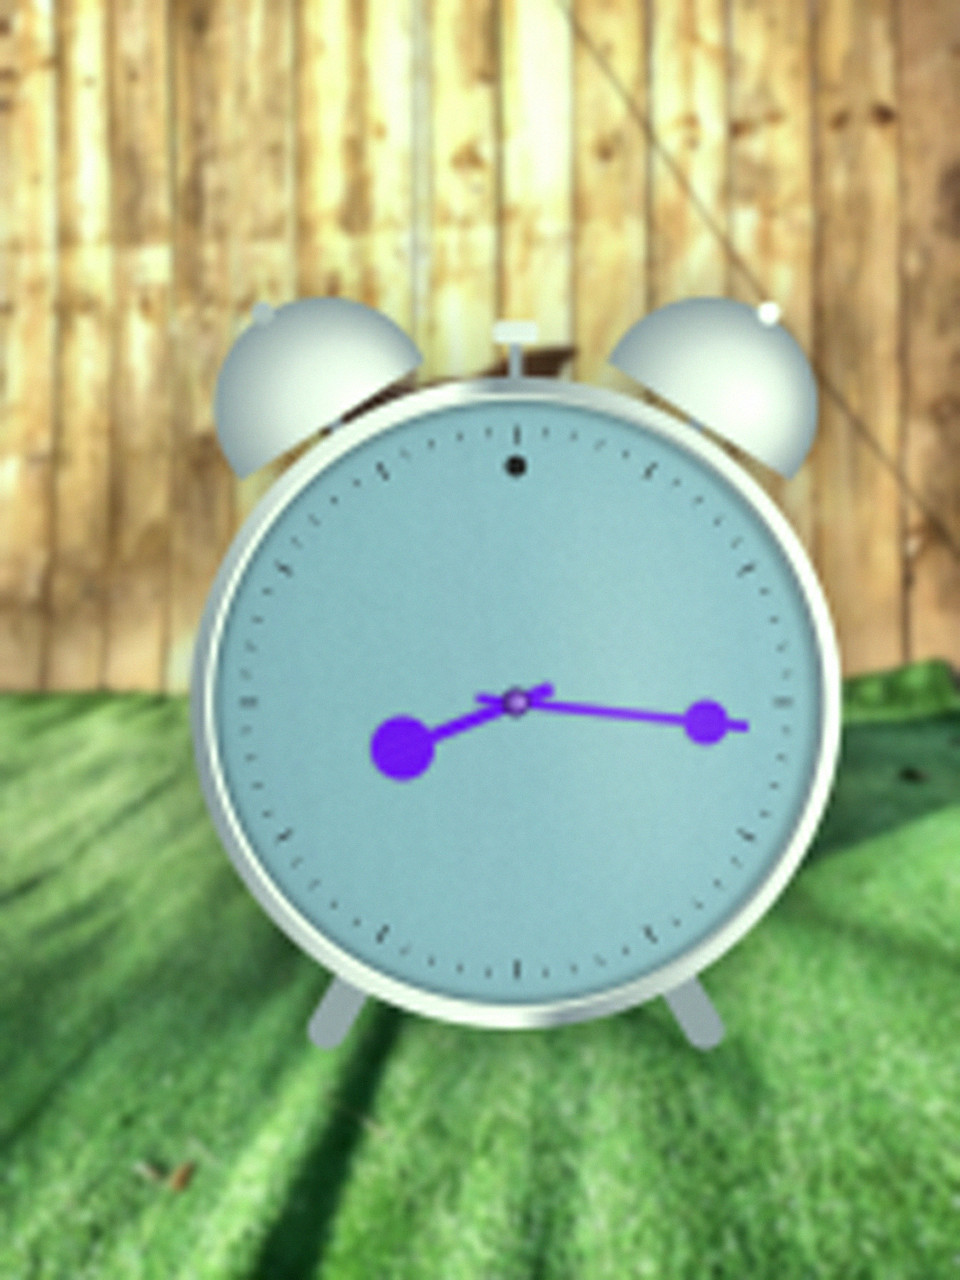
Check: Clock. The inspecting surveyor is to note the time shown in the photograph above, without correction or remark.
8:16
